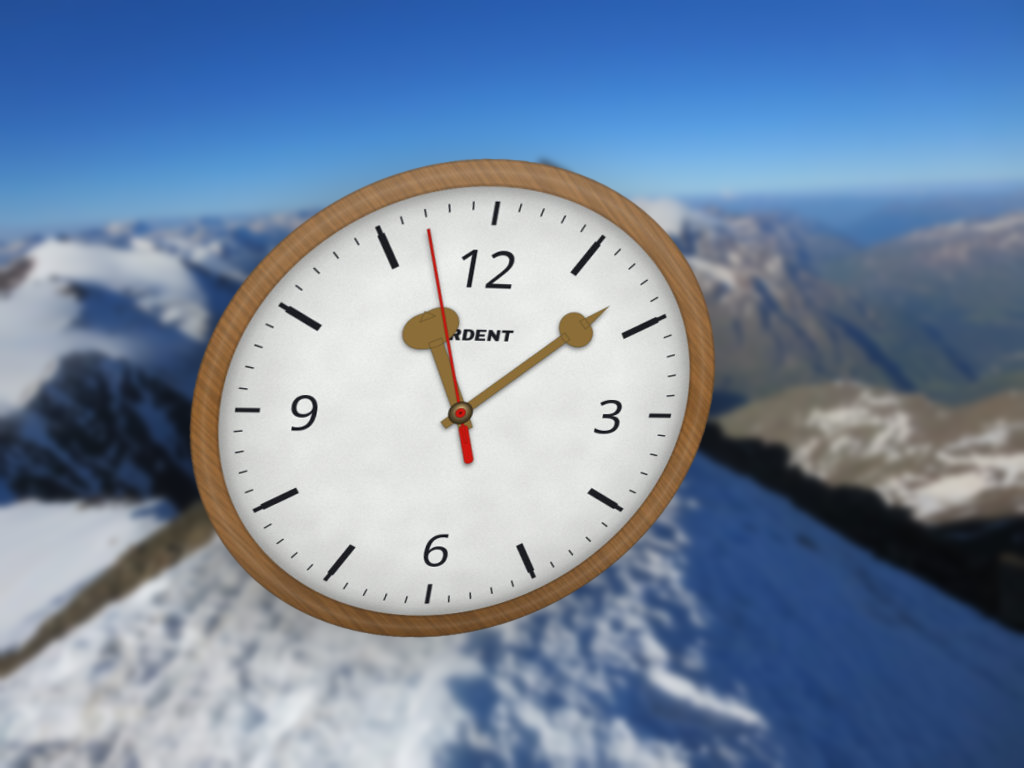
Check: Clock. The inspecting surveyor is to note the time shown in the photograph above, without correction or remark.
11:07:57
